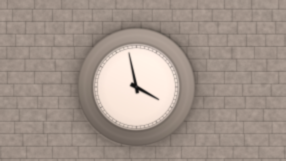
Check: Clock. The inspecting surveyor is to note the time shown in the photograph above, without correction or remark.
3:58
